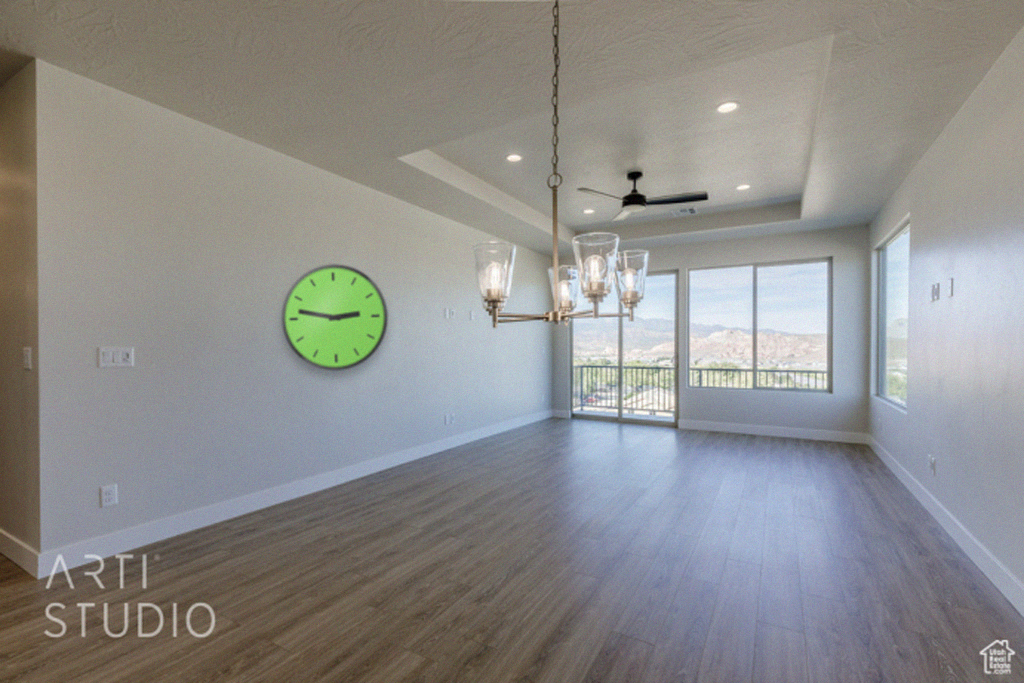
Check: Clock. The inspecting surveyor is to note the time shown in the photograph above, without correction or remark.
2:47
